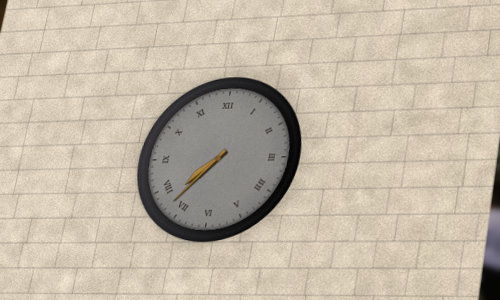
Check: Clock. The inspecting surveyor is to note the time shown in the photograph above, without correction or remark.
7:37
